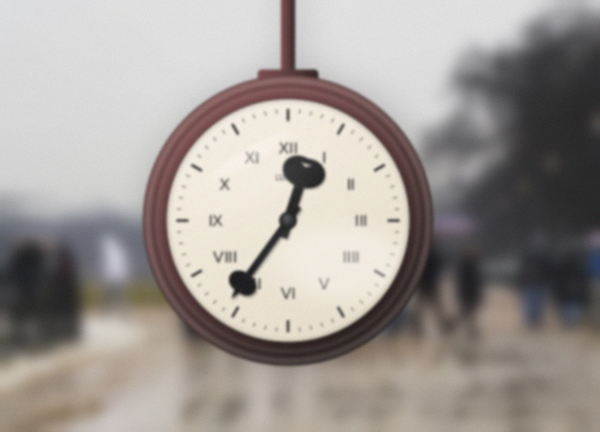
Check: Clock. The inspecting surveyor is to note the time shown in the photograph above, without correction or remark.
12:36
